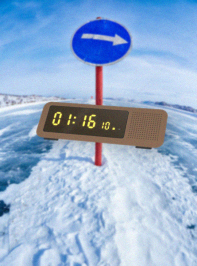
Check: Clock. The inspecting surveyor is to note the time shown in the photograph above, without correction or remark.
1:16:10
